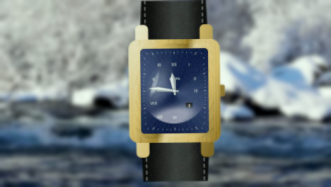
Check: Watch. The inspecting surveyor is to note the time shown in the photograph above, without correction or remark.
11:46
